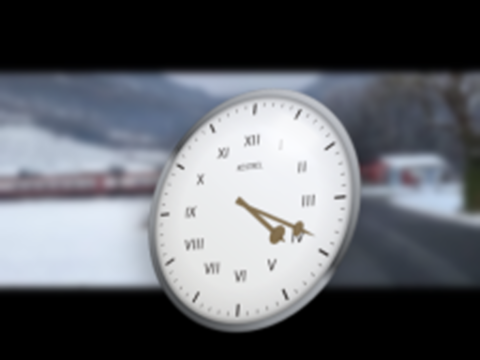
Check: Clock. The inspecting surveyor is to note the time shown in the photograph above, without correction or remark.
4:19
